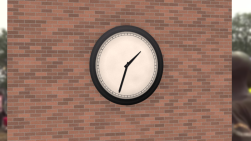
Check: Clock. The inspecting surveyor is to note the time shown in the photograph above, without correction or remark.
1:33
